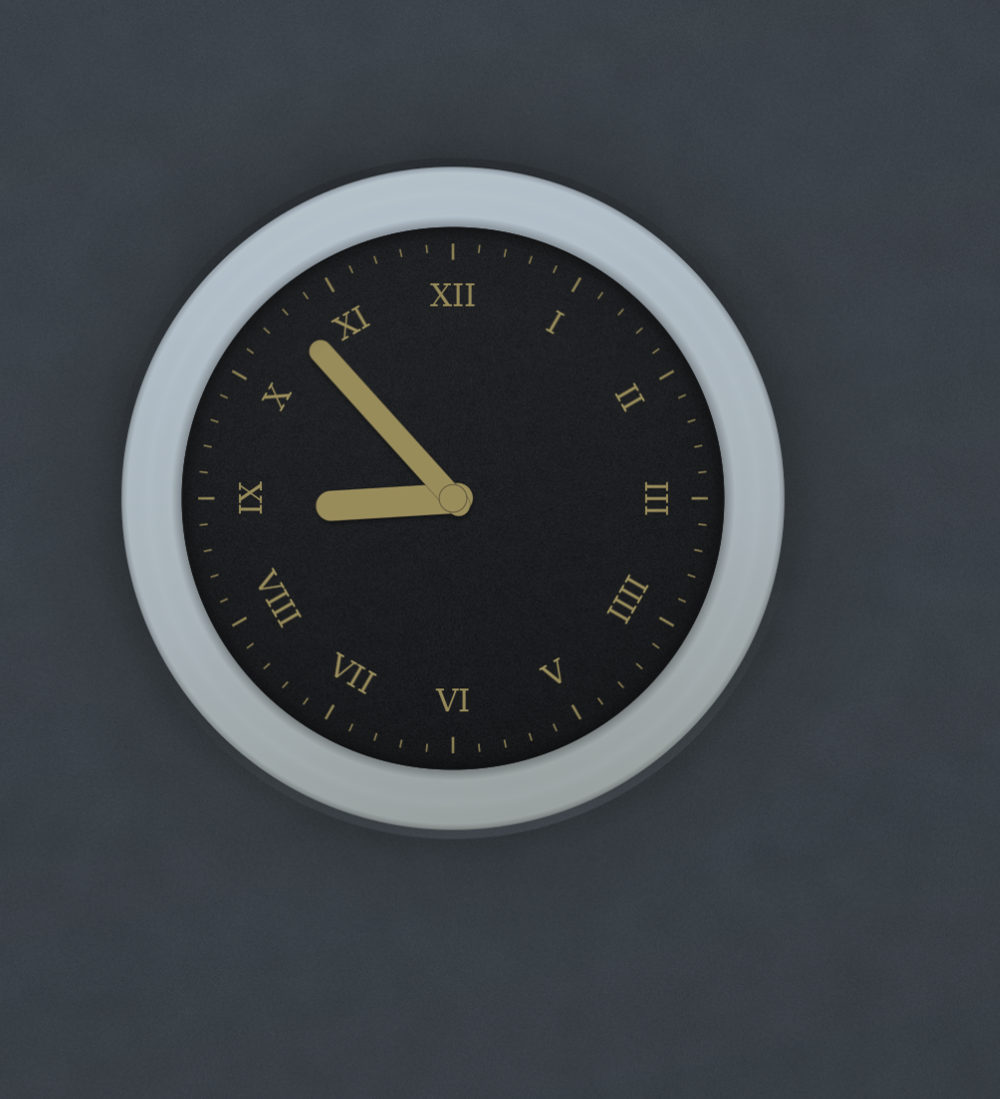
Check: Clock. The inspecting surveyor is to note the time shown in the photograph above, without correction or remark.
8:53
